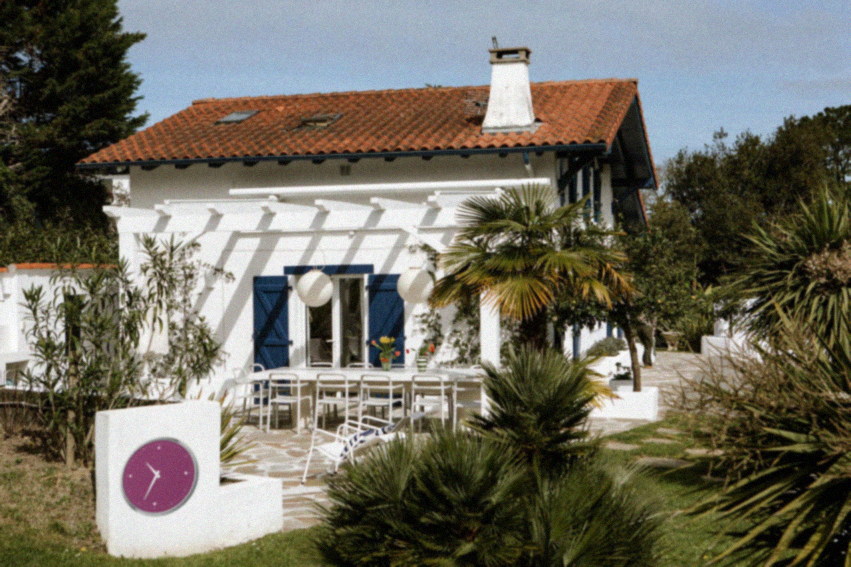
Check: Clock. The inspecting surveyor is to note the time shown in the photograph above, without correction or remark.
10:34
